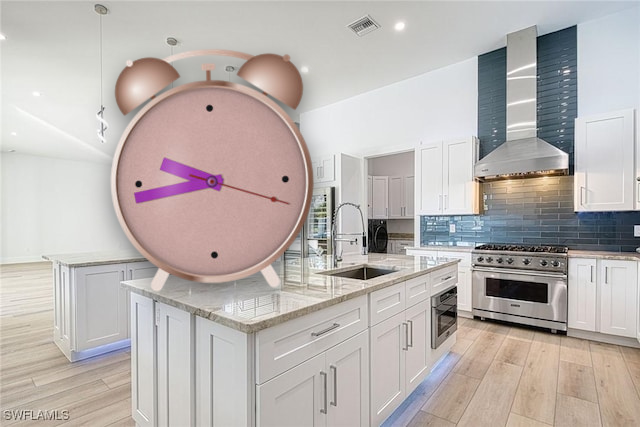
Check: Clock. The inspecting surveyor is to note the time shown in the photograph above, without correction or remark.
9:43:18
